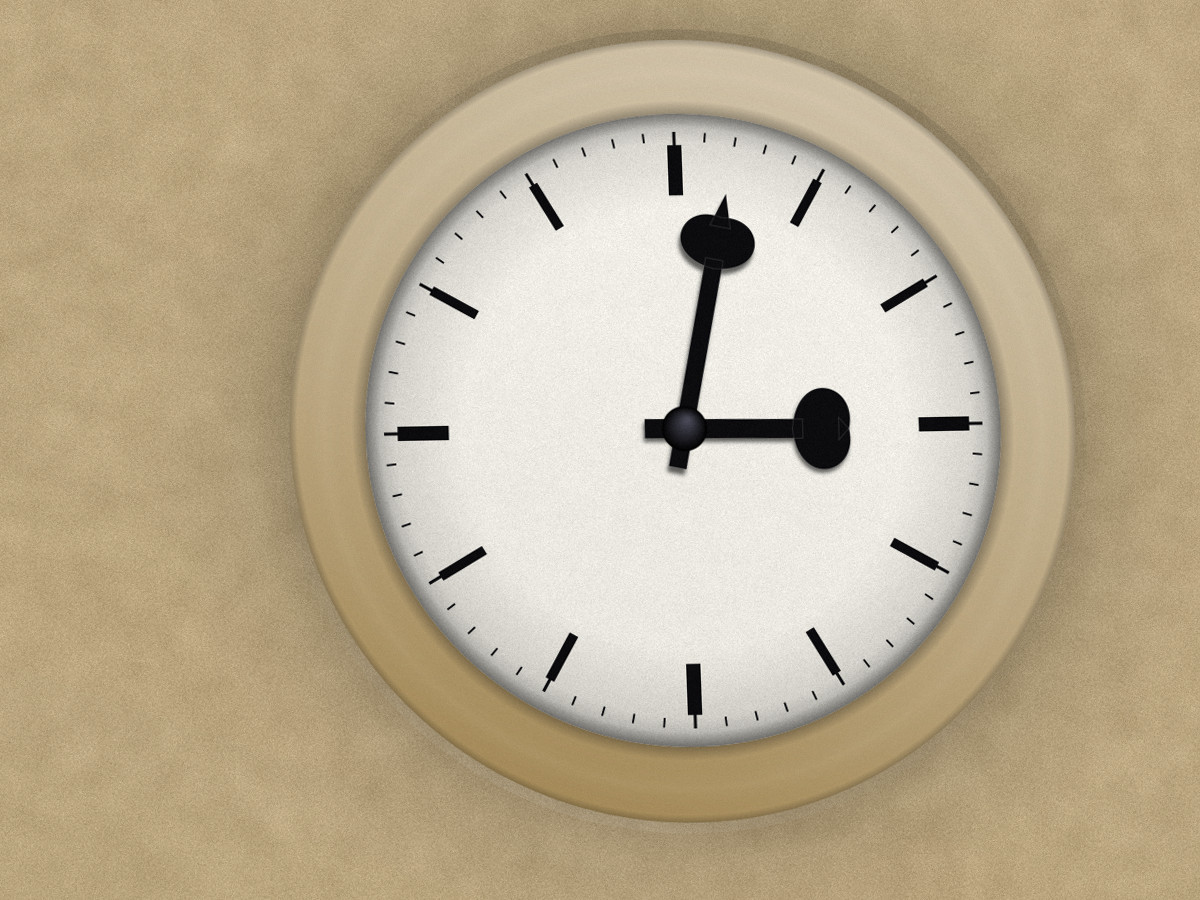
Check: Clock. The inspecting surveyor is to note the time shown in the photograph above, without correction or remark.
3:02
